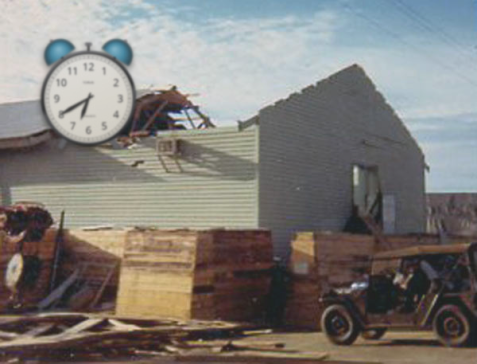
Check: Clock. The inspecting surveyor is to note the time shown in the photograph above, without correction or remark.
6:40
